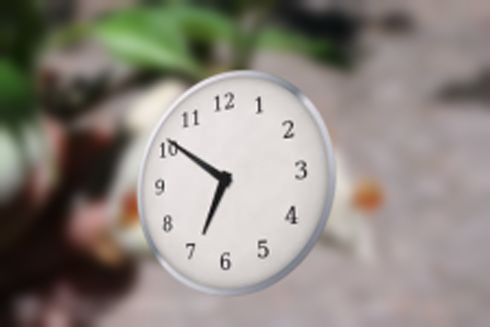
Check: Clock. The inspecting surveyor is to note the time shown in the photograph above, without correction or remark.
6:51
